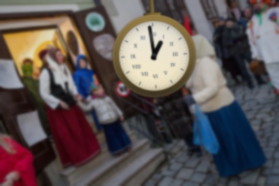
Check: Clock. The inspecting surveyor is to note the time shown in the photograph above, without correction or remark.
12:59
